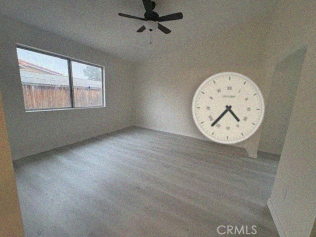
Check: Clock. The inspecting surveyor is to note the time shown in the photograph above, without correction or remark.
4:37
